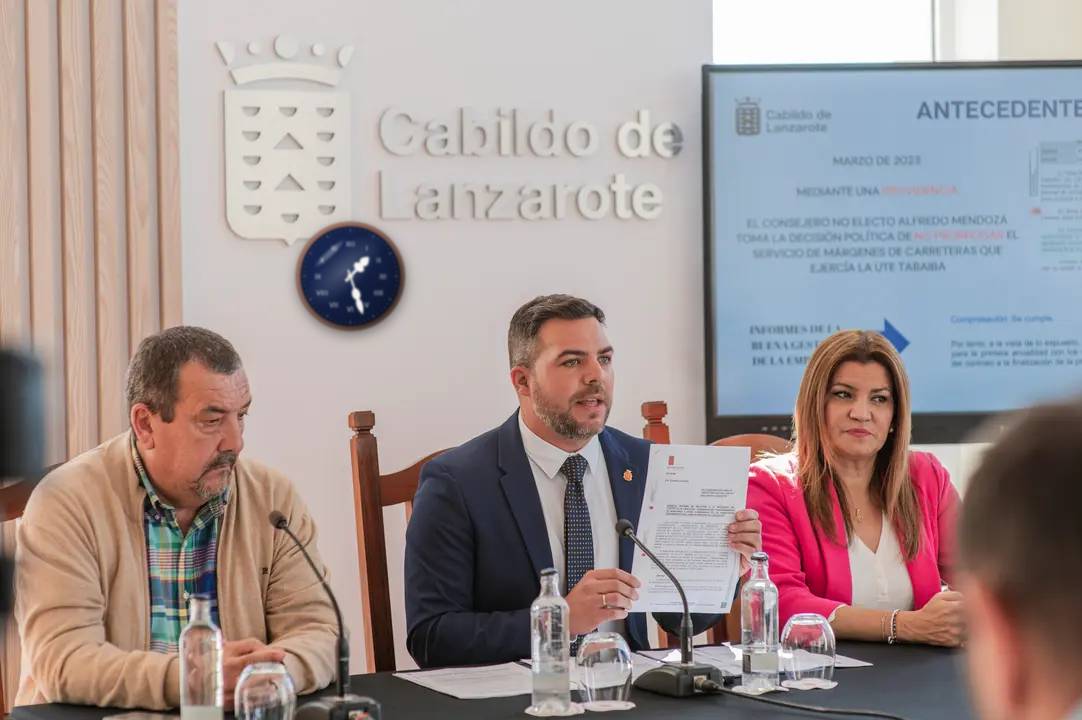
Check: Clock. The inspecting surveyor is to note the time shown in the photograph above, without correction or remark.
1:27
